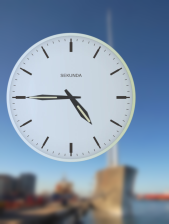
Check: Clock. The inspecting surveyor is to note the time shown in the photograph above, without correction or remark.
4:45
